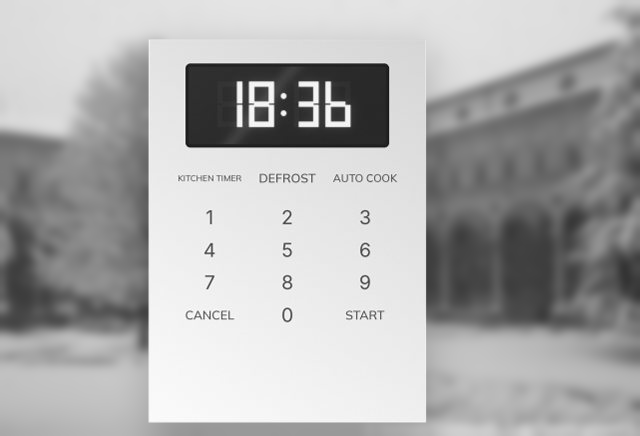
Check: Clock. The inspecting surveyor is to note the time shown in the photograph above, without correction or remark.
18:36
